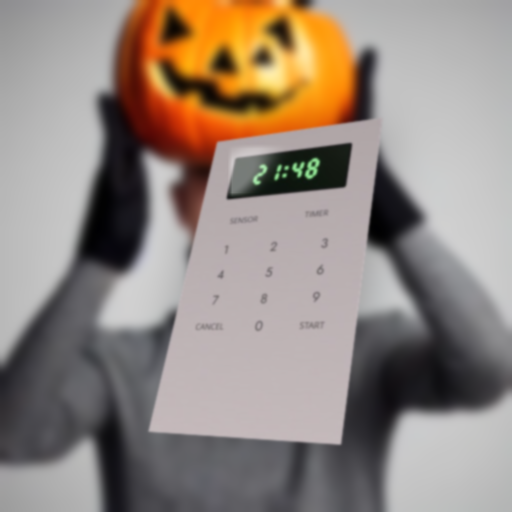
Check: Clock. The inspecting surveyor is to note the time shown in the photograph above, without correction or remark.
21:48
